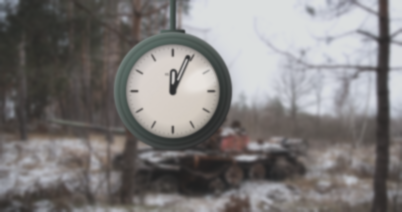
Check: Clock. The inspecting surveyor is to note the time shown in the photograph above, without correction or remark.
12:04
